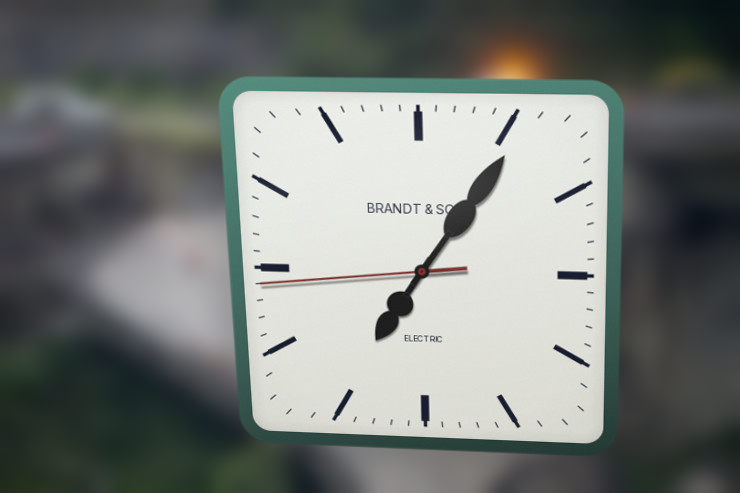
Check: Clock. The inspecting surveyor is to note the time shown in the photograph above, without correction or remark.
7:05:44
